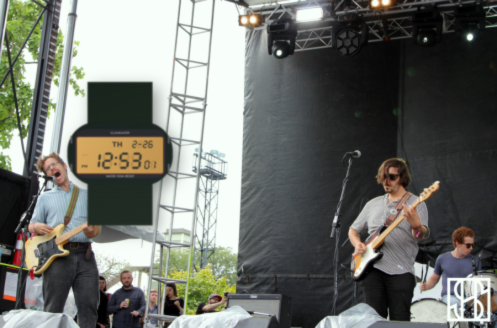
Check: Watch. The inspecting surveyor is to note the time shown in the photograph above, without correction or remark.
12:53
